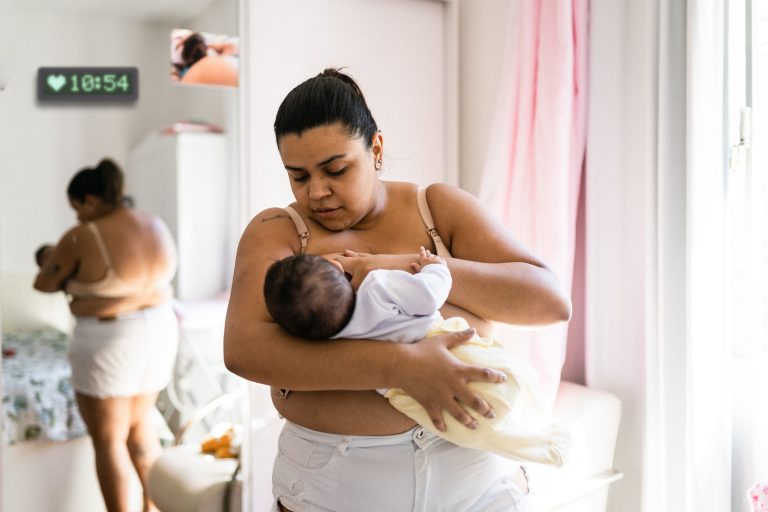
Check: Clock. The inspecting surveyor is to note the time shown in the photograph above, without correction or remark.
10:54
